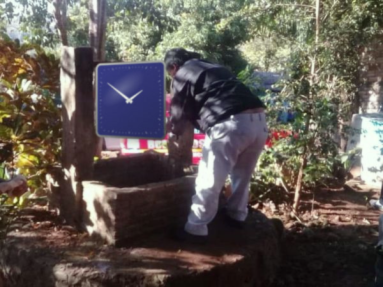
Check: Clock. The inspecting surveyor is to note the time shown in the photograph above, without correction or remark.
1:51
